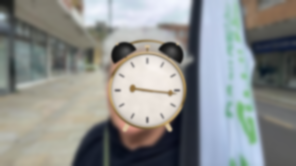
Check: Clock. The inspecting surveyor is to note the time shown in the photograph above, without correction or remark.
9:16
